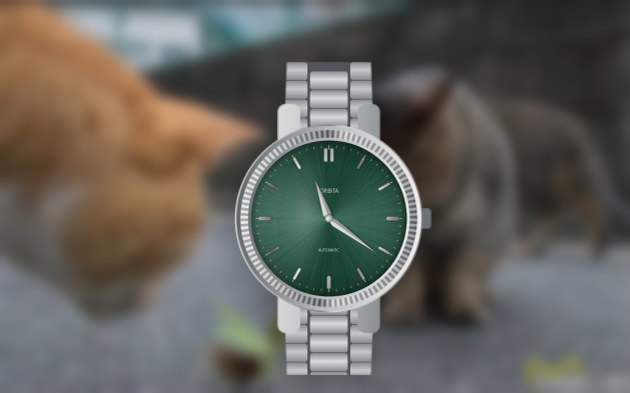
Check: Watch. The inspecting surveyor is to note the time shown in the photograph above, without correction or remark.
11:21
